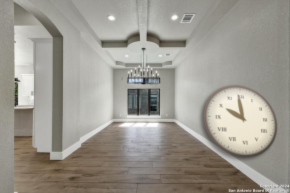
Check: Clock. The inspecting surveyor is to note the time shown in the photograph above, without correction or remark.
9:59
